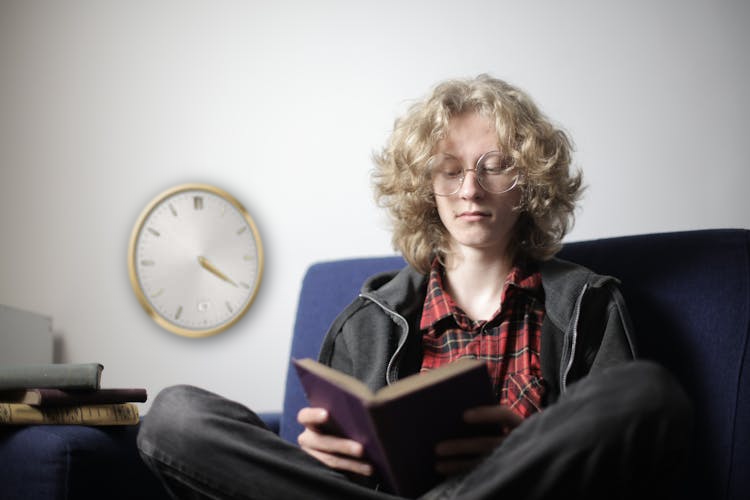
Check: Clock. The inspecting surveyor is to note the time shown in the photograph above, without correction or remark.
4:21
